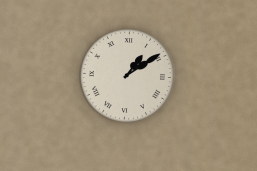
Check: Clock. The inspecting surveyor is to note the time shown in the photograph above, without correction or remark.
1:09
